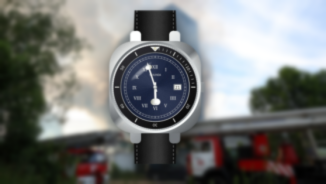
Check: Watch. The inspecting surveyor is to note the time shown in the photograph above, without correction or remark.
5:57
